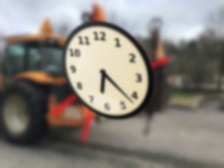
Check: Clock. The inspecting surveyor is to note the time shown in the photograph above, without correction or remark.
6:22
